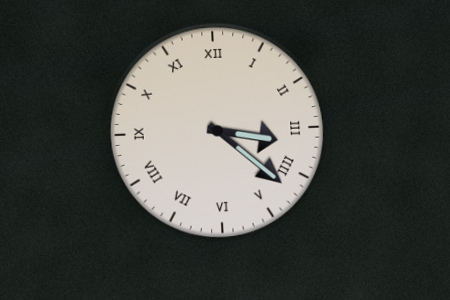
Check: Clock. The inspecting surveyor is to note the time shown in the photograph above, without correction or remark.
3:22
